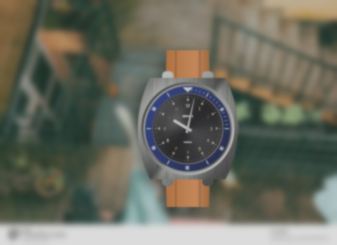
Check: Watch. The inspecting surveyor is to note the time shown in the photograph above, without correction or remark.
10:02
